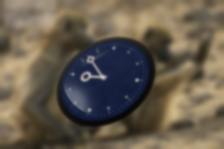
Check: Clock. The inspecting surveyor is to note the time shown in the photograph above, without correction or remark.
8:52
